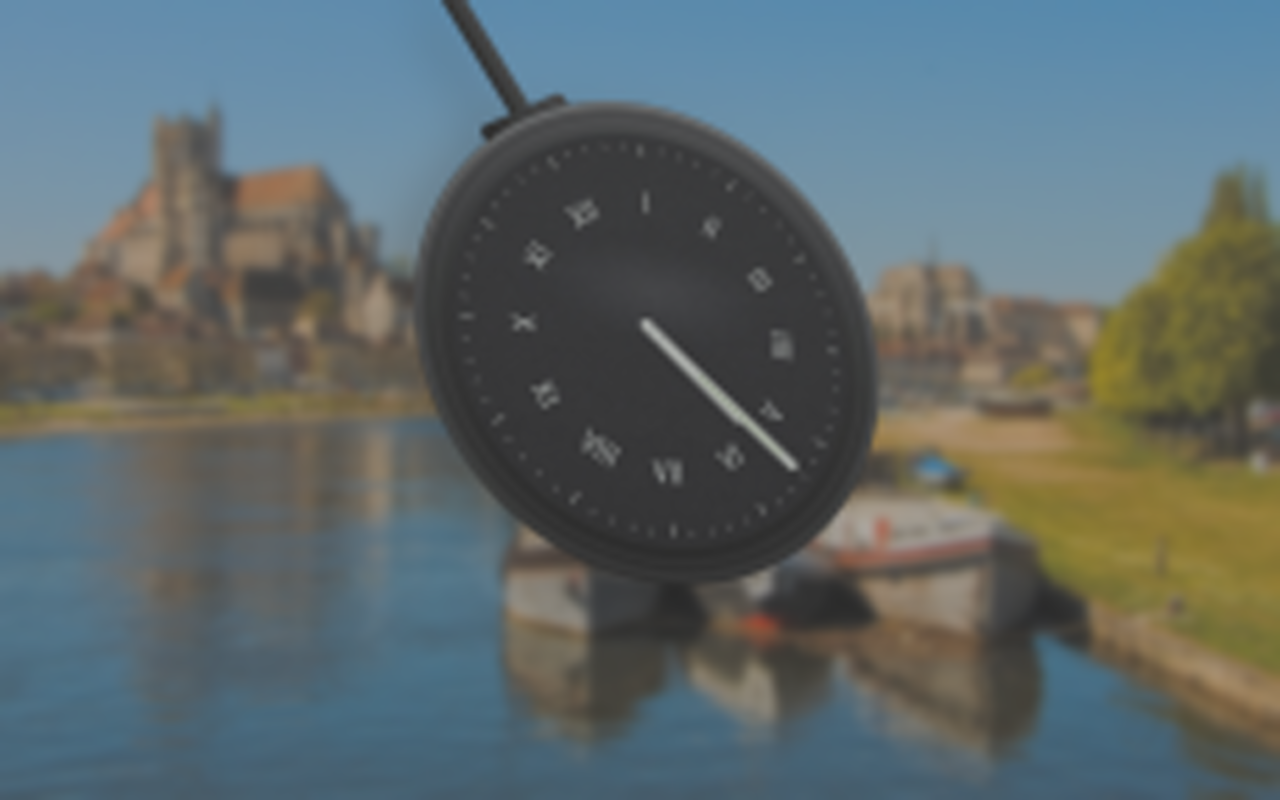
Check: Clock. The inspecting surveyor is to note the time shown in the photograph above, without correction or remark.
5:27
